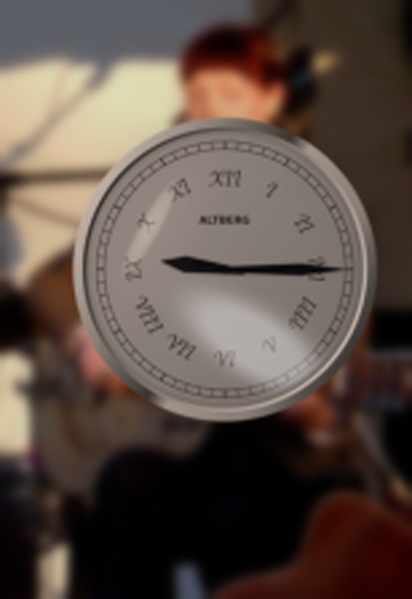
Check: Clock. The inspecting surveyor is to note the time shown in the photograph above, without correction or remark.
9:15
